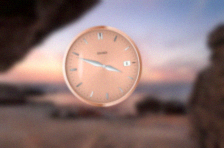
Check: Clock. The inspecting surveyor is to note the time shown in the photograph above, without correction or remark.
3:49
